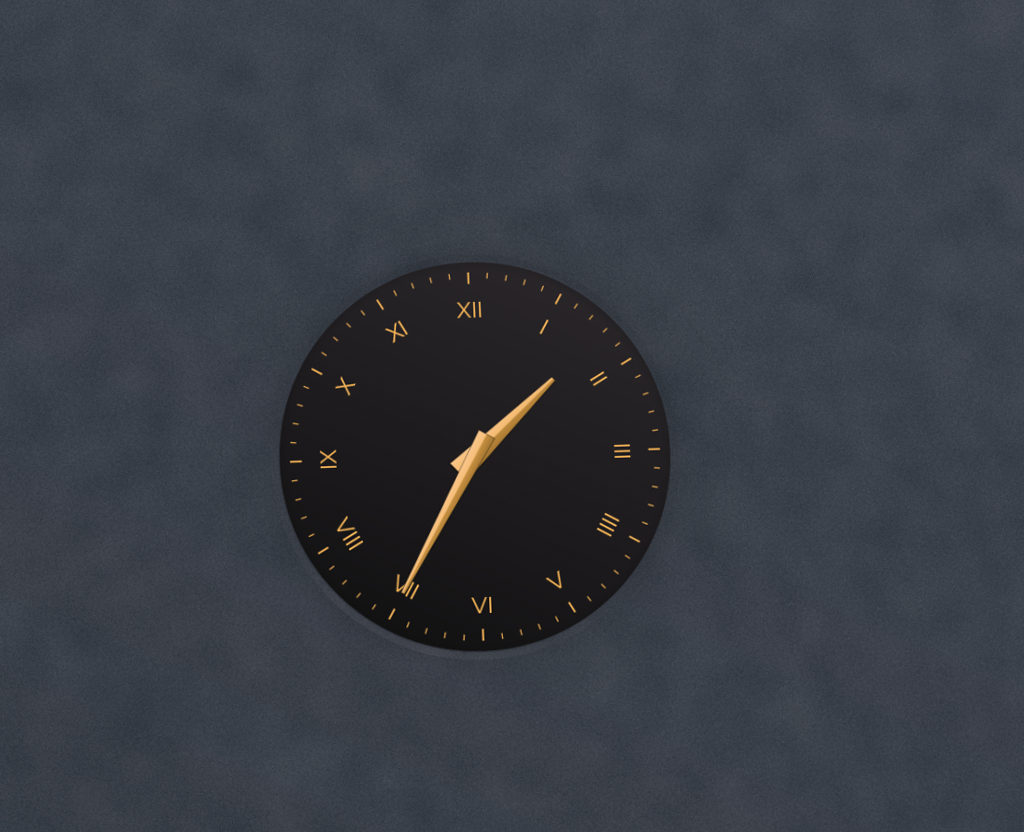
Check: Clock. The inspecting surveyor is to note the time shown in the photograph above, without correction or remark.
1:35
